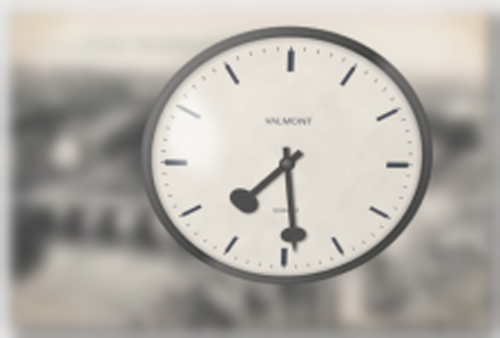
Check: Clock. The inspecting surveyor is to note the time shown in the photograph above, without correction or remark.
7:29
